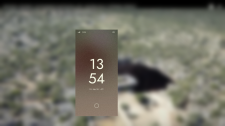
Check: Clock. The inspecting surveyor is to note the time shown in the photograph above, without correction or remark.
13:54
